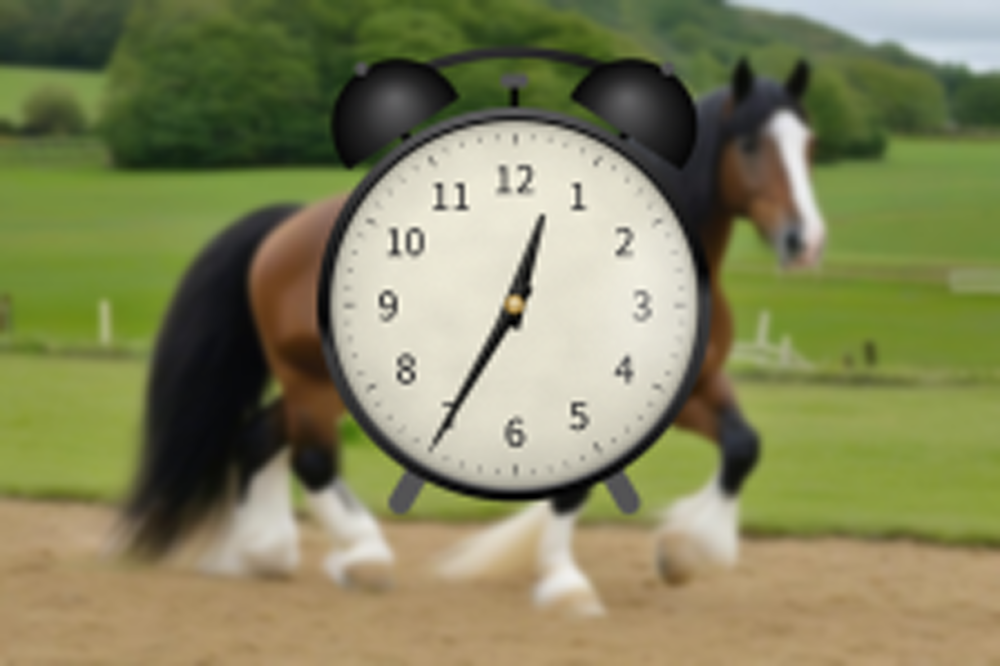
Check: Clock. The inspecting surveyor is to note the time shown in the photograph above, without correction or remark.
12:35
